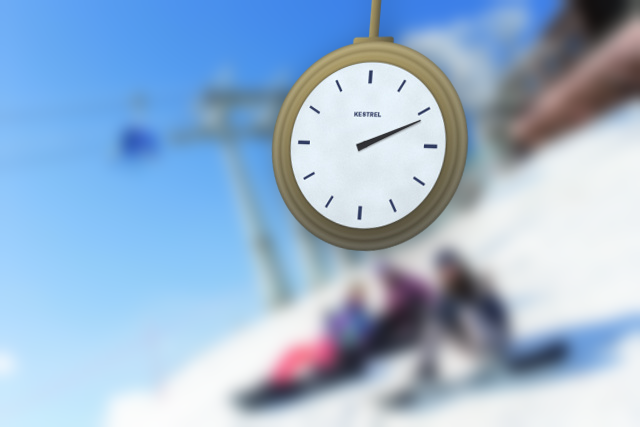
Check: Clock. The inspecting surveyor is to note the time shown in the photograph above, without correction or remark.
2:11
